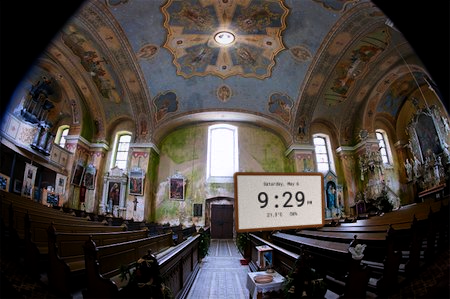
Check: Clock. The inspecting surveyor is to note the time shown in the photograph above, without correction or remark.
9:29
